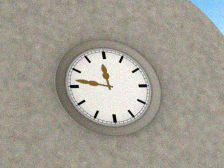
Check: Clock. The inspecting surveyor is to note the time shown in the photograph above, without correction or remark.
11:47
